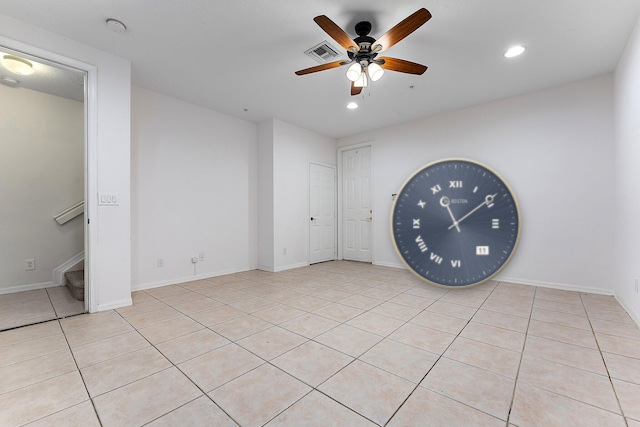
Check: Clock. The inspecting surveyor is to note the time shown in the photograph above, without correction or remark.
11:09
